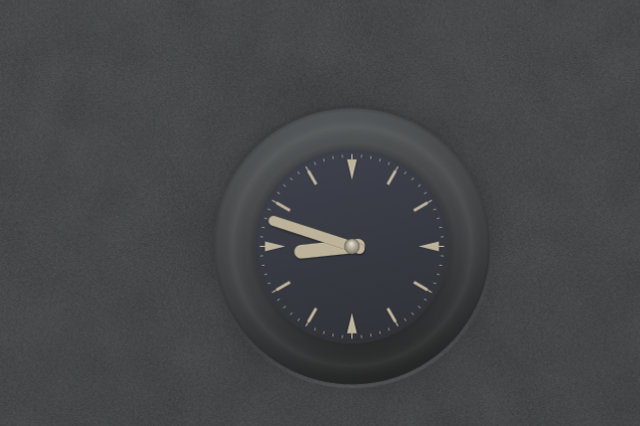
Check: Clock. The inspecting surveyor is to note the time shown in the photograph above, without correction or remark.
8:48
